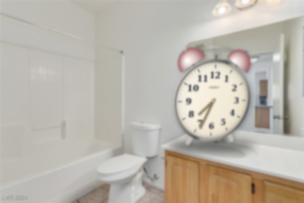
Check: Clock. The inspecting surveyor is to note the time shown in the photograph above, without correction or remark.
7:34
